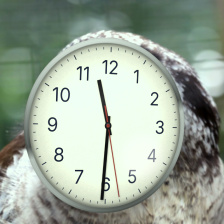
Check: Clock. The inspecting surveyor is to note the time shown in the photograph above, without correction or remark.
11:30:28
